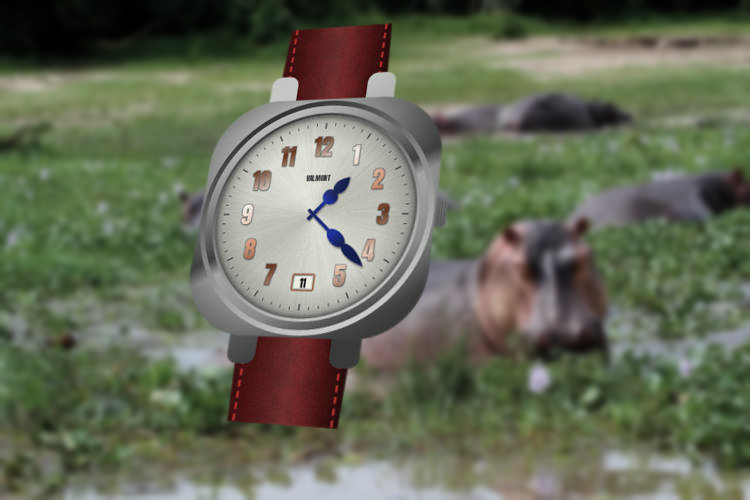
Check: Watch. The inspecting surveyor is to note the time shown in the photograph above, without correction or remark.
1:22
